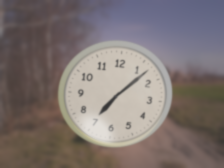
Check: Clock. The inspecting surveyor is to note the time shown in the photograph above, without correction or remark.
7:07
